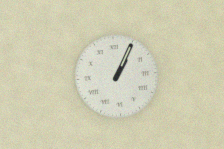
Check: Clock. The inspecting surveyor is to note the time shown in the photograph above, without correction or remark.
1:05
